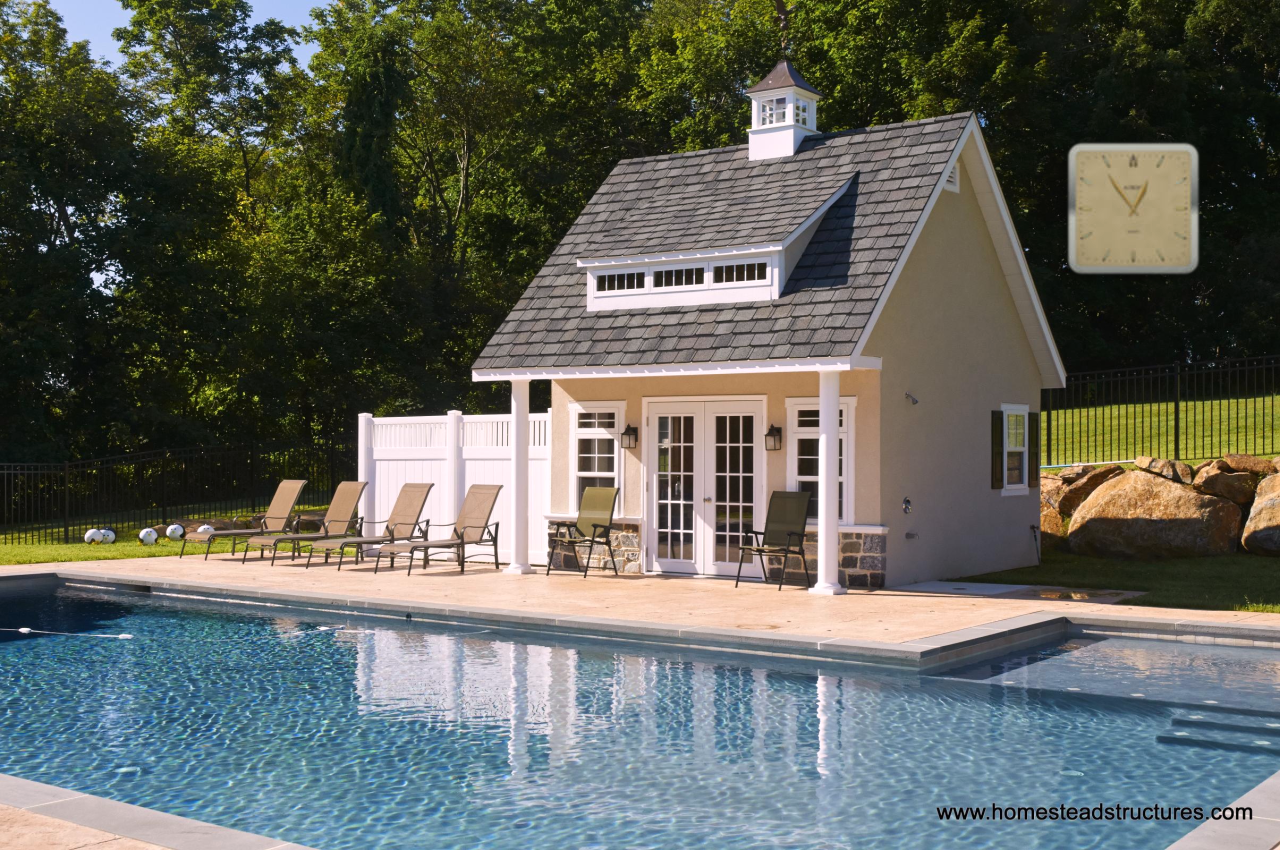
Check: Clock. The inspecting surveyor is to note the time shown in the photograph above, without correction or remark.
12:54
